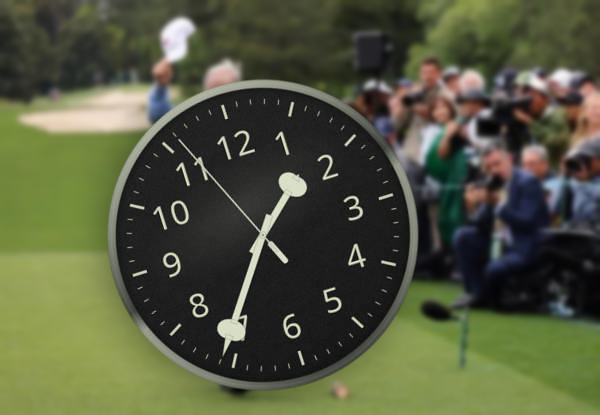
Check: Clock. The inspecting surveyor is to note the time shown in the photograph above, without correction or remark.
1:35:56
